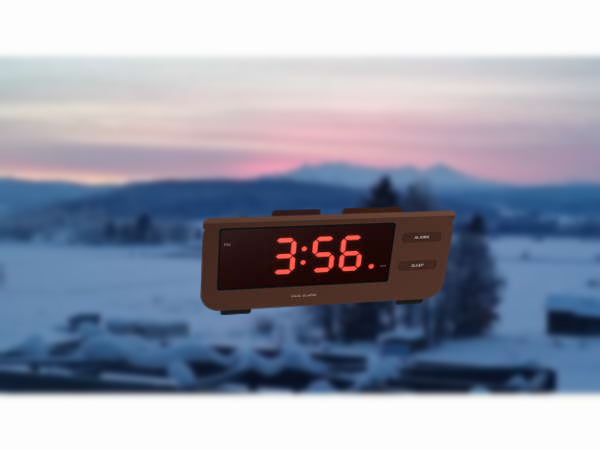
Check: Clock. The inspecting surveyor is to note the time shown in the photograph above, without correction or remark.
3:56
